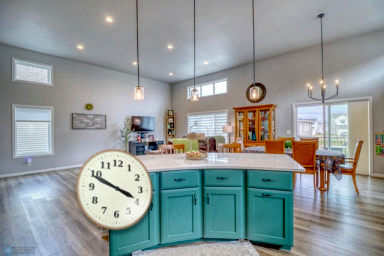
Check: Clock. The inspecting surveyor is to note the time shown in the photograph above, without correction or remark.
3:49
